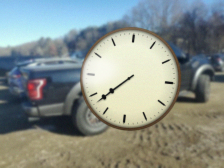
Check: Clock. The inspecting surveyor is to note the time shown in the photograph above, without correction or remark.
7:38
